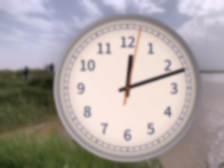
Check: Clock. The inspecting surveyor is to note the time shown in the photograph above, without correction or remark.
12:12:02
